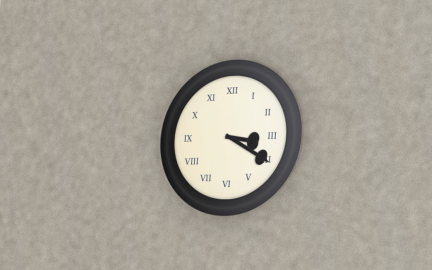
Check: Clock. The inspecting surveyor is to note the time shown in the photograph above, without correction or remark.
3:20
